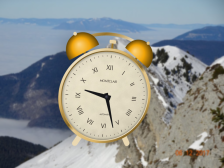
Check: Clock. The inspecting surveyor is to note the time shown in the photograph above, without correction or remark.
9:27
